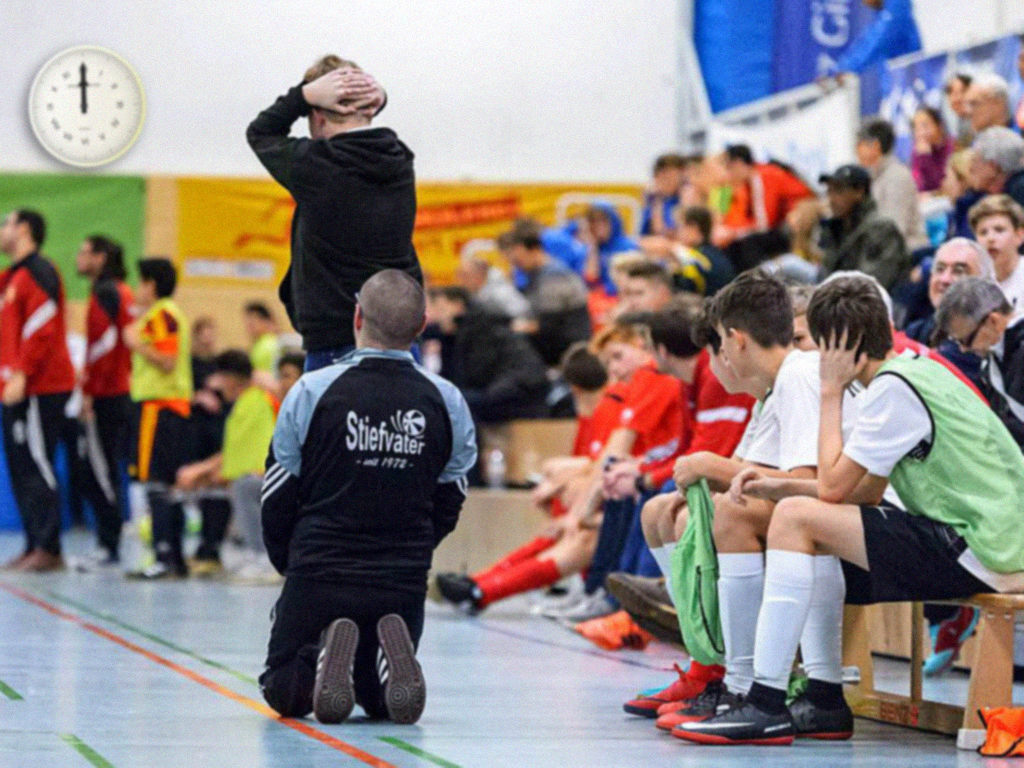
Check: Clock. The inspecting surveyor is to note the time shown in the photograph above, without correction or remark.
12:00
